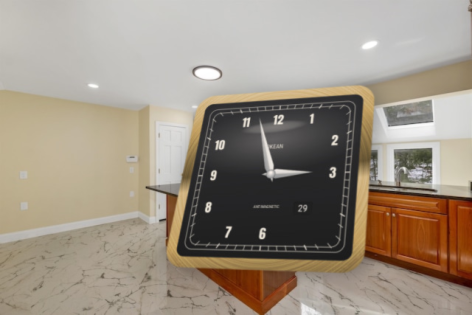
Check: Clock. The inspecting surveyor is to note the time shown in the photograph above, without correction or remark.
2:57
